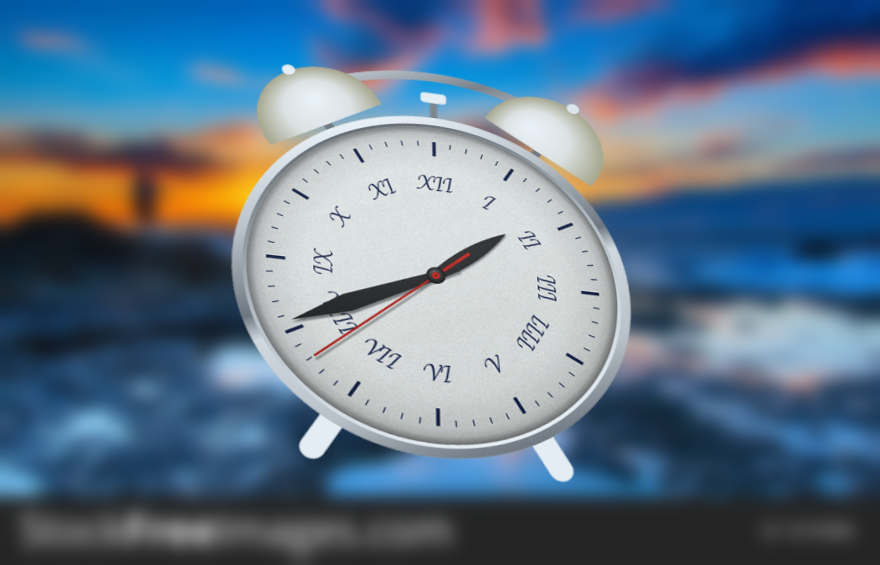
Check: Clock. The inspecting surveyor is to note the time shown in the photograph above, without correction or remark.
1:40:38
